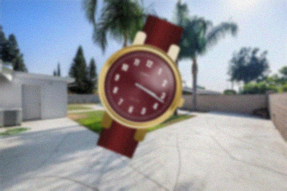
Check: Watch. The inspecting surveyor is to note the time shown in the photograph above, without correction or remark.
3:17
